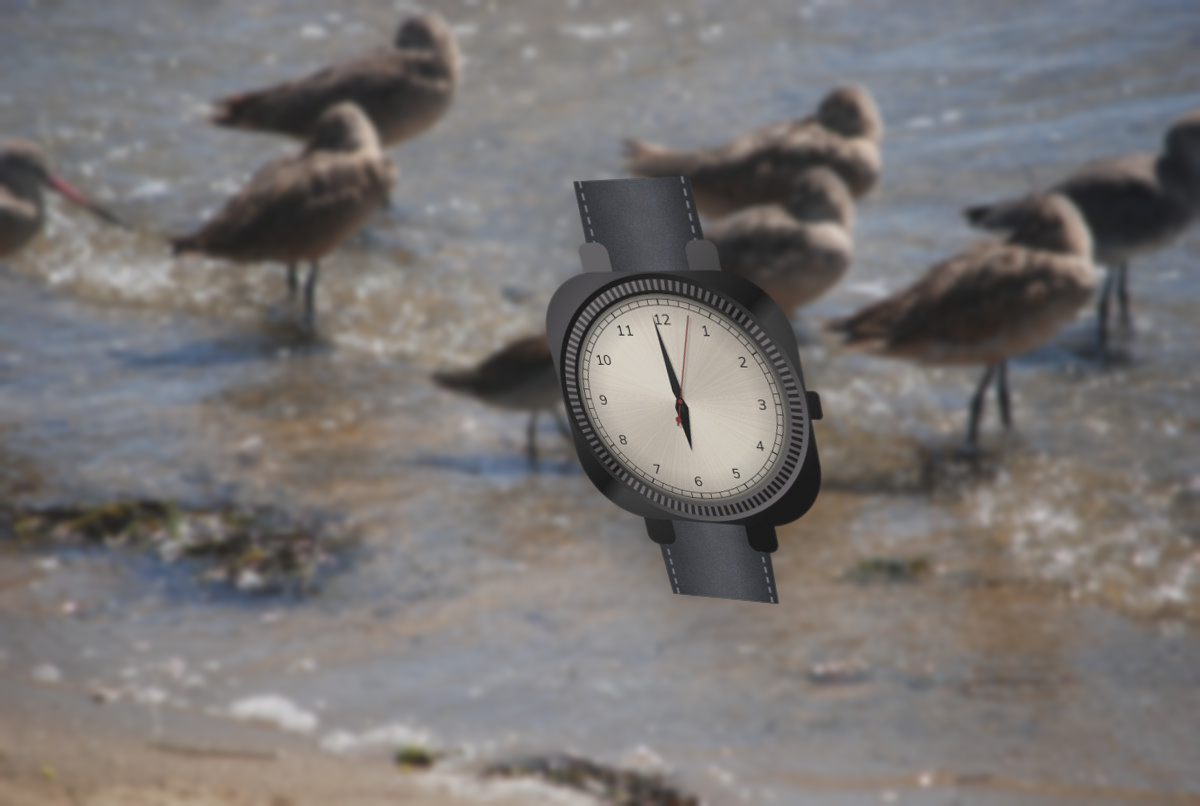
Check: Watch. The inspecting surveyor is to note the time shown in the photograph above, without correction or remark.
5:59:03
